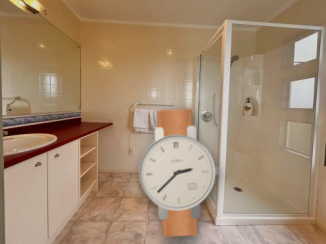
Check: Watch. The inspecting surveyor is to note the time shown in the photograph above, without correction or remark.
2:38
